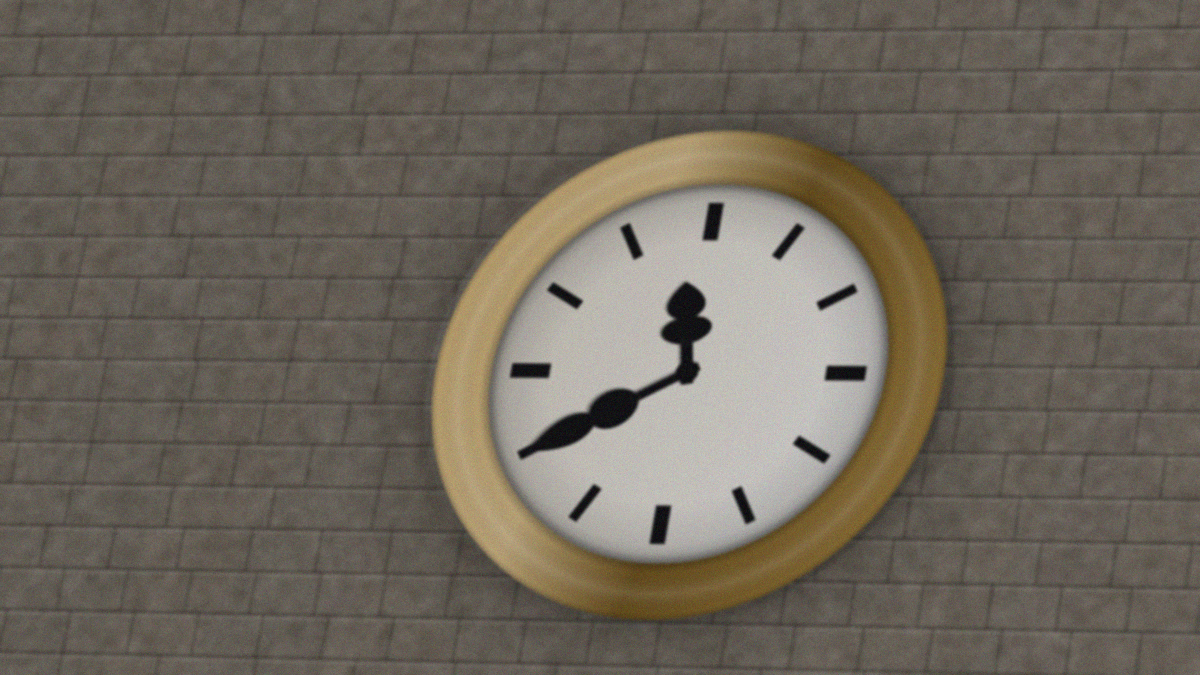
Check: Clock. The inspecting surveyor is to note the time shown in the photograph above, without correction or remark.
11:40
